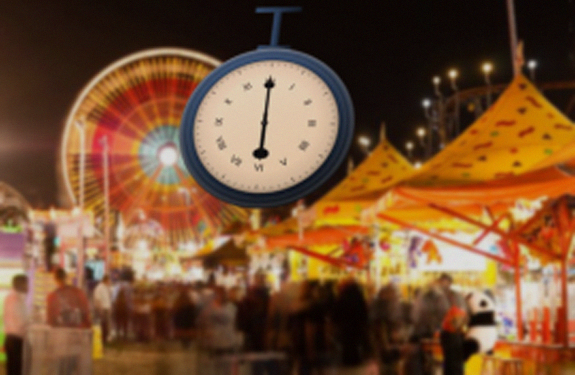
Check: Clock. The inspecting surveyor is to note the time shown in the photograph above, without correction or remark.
6:00
